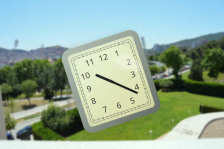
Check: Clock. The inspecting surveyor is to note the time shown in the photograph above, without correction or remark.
10:22
